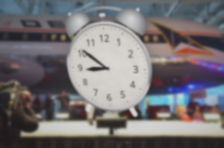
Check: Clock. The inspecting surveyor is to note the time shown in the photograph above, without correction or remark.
8:51
